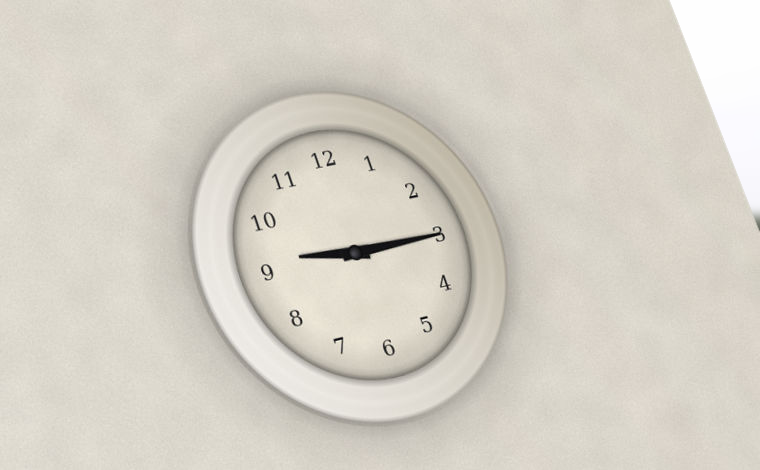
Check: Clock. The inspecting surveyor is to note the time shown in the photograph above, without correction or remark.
9:15
